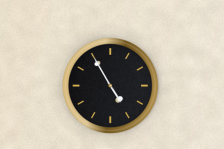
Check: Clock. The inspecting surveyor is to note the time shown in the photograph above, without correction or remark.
4:55
